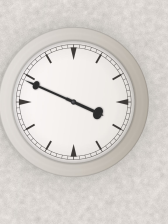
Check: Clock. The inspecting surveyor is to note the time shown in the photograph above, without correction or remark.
3:49
